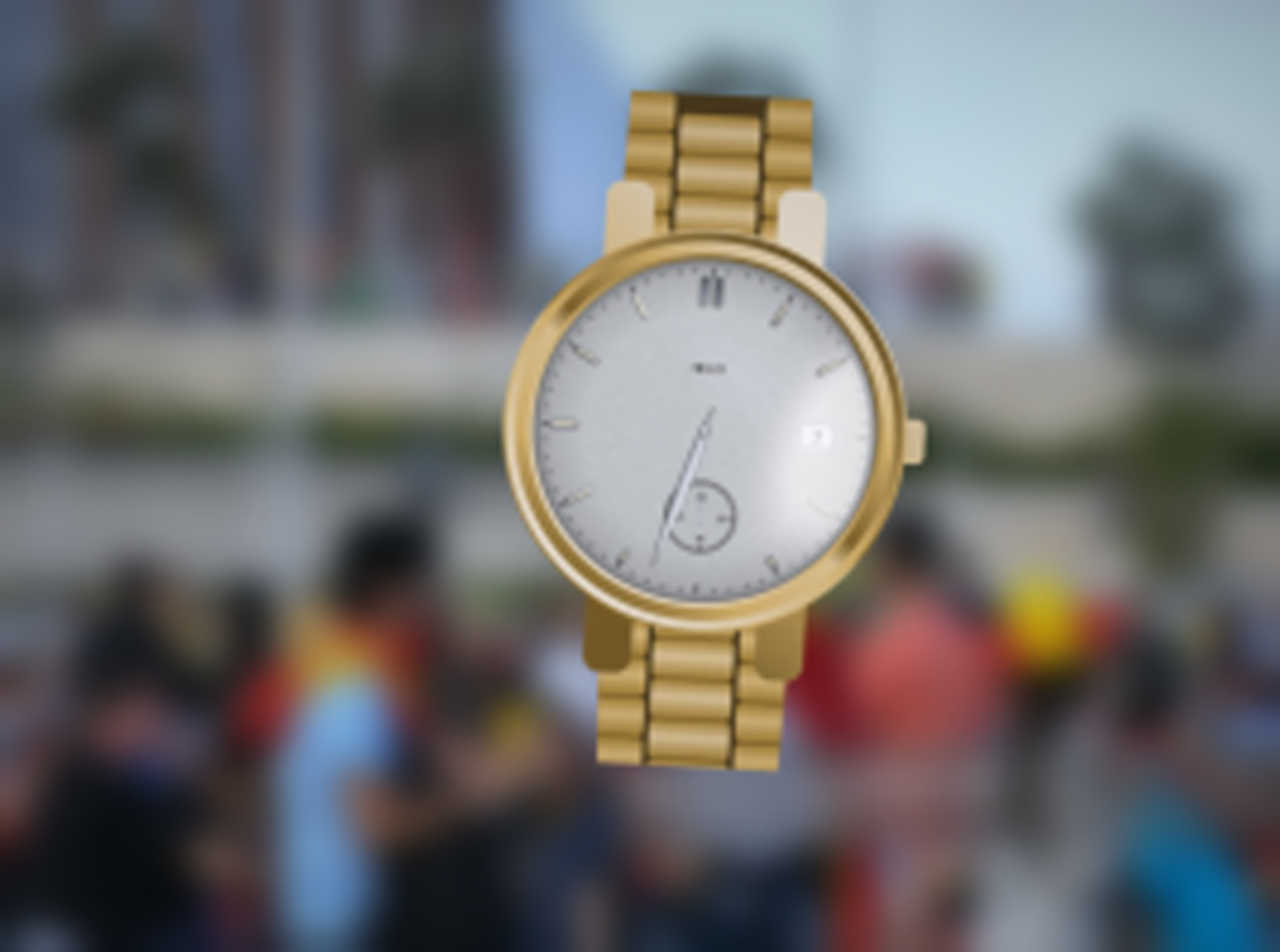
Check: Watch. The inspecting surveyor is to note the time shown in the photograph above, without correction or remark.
6:33
